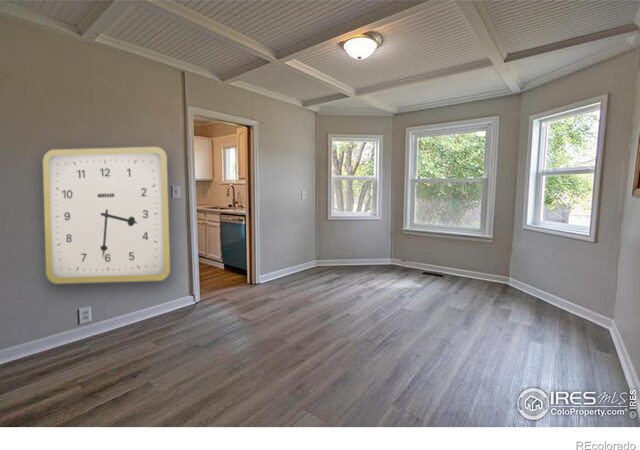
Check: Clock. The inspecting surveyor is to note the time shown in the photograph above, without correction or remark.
3:31
